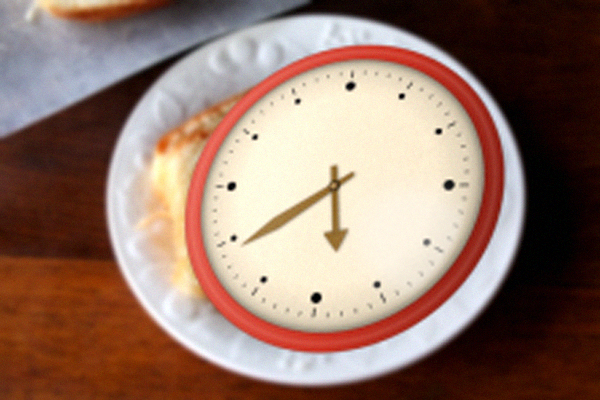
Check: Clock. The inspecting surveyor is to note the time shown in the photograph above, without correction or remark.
5:39
